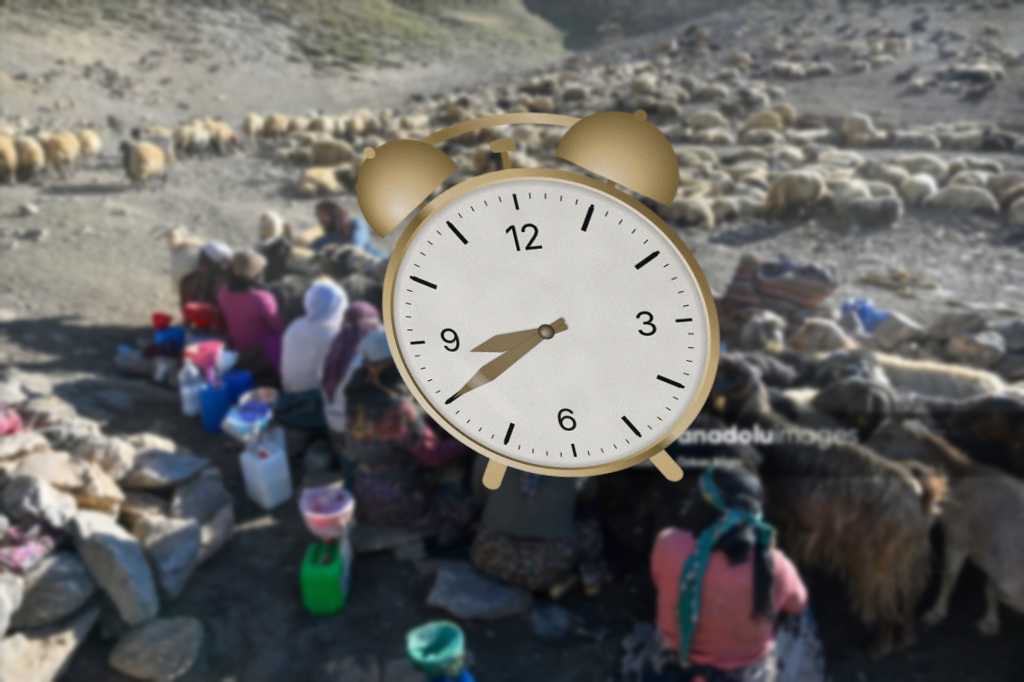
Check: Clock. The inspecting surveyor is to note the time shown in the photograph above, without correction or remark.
8:40
